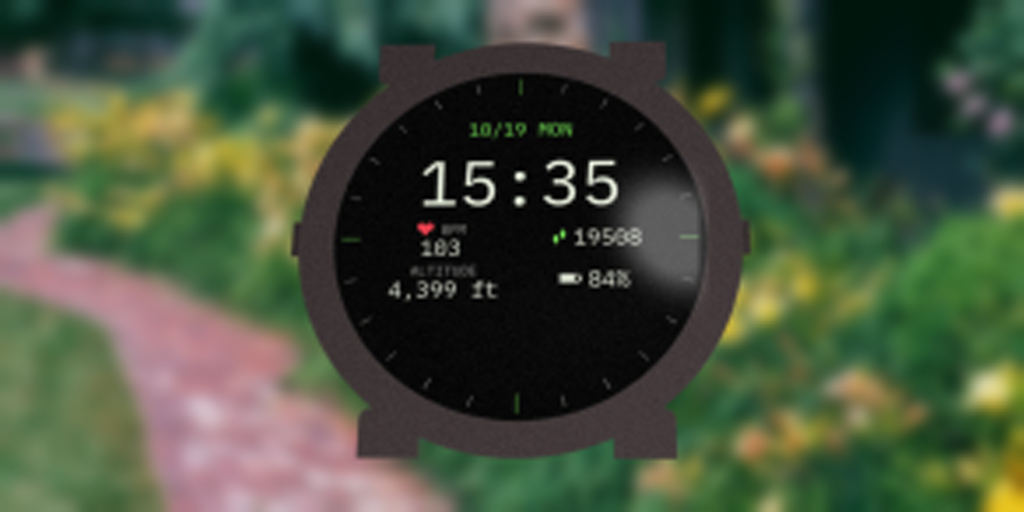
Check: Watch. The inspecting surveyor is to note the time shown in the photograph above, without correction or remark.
15:35
